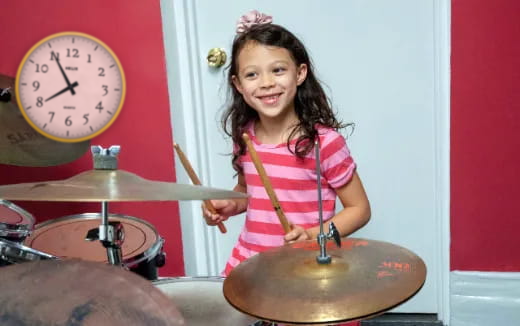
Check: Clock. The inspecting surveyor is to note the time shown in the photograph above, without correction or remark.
7:55
